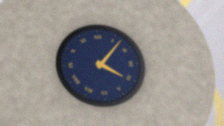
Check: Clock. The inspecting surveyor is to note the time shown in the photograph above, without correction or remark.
4:07
